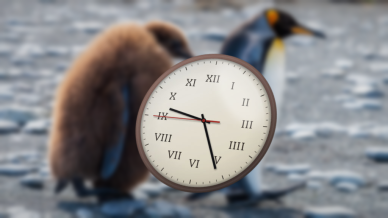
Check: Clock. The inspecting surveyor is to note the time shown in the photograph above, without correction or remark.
9:25:45
